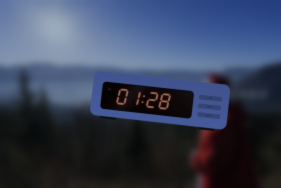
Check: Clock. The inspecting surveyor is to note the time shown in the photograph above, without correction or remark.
1:28
